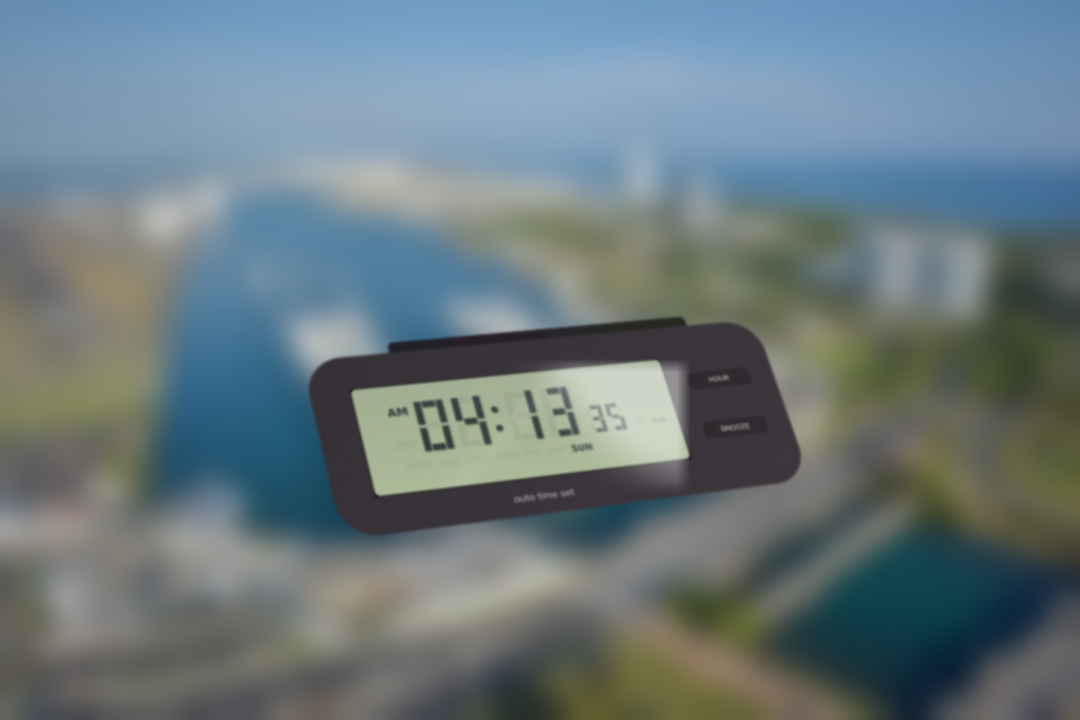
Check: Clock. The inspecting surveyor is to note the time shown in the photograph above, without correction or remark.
4:13:35
